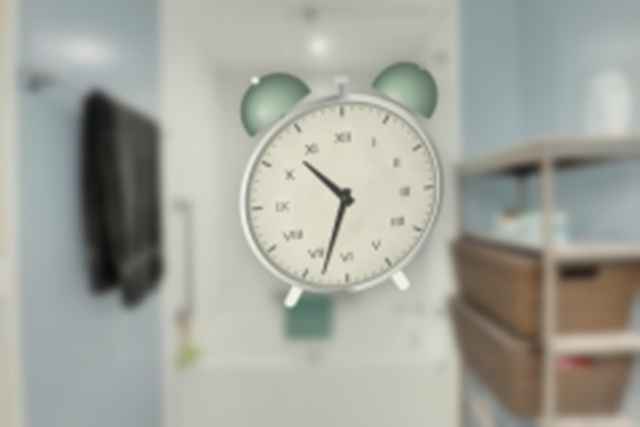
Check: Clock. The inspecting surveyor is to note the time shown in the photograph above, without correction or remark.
10:33
